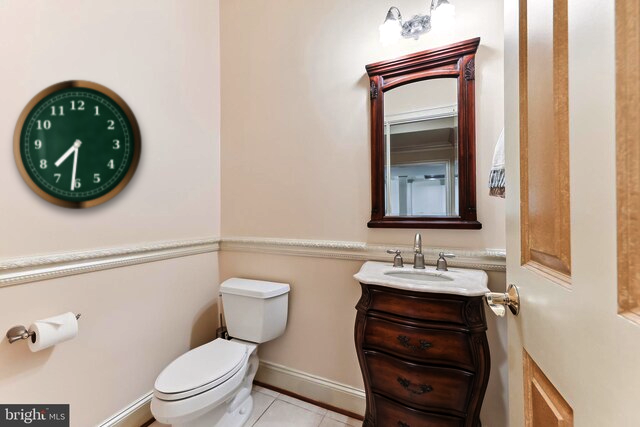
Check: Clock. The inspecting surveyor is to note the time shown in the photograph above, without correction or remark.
7:31
